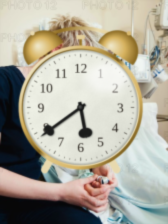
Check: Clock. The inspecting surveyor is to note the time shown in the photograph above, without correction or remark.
5:39
